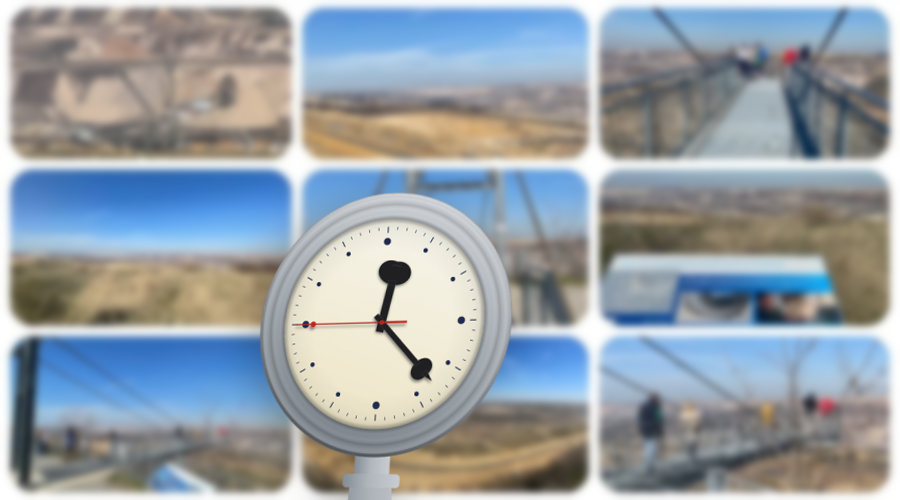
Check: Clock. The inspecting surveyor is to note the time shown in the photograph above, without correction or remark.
12:22:45
